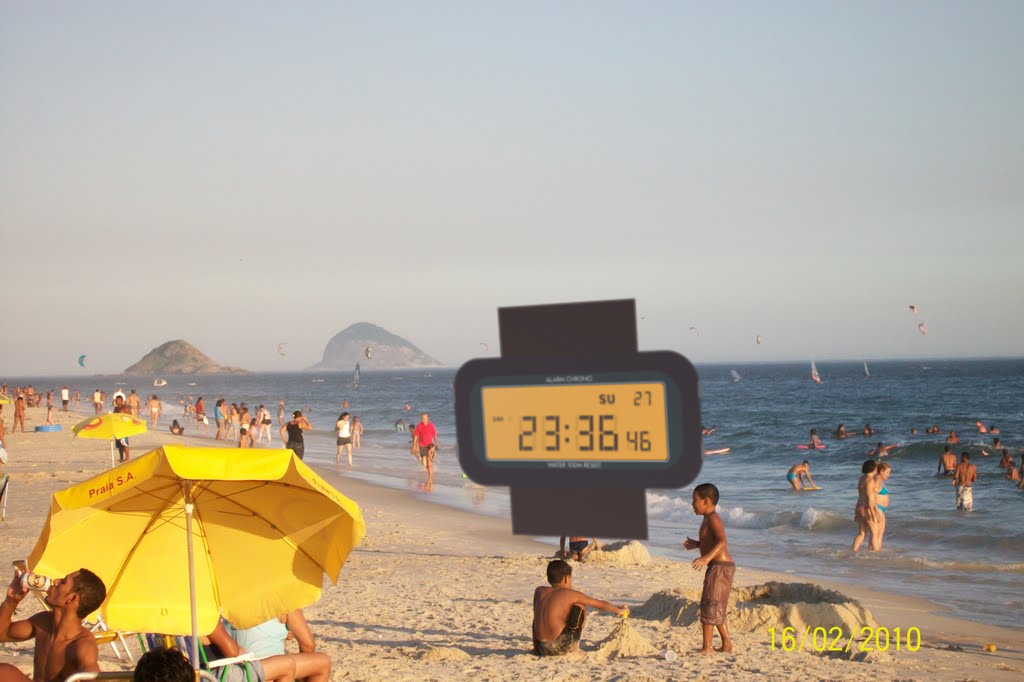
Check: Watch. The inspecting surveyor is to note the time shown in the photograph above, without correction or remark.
23:36:46
